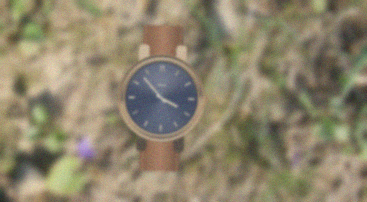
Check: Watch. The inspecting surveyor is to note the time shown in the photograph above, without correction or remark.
3:53
